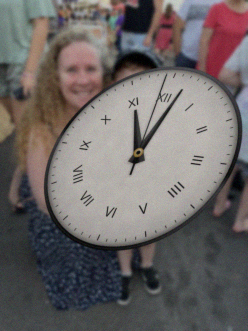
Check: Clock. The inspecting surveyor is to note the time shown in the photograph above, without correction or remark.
11:01:59
